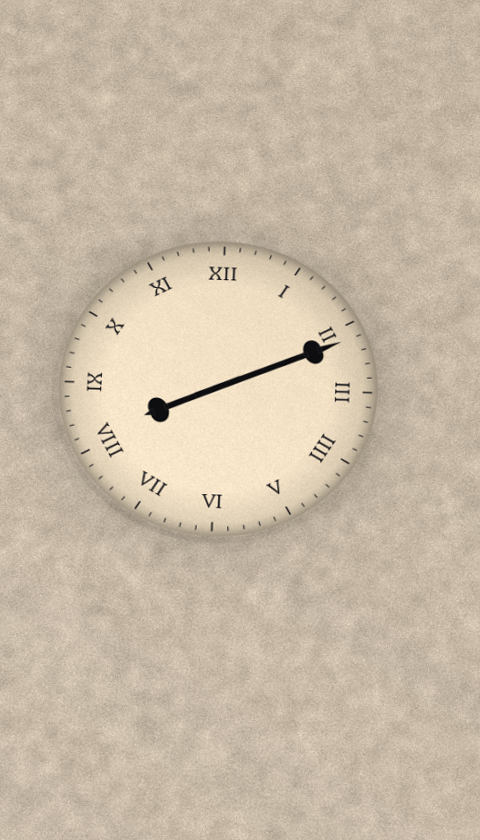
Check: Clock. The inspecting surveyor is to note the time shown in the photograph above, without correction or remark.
8:11
